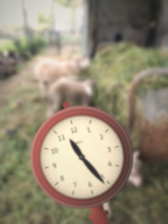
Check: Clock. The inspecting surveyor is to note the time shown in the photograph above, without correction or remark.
11:26
